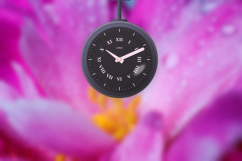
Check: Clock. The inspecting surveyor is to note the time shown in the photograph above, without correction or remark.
10:11
